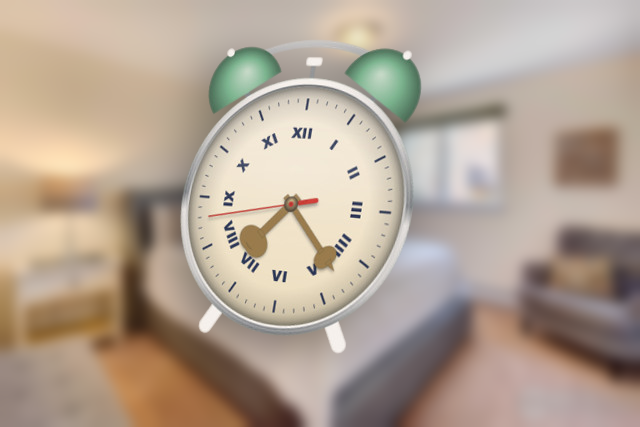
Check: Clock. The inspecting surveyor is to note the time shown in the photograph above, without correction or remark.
7:22:43
